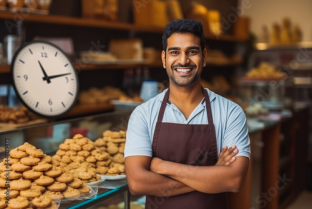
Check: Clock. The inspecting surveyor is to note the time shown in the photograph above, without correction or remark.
11:13
